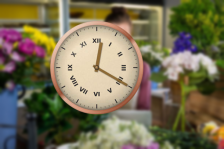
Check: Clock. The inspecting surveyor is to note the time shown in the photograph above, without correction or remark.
12:20
